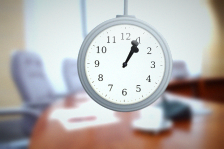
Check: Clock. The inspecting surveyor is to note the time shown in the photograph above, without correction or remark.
1:04
